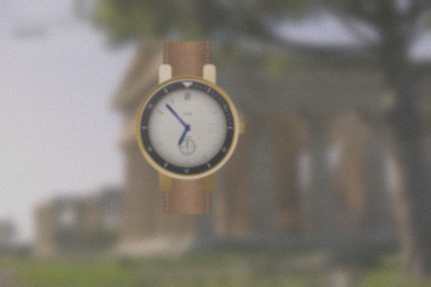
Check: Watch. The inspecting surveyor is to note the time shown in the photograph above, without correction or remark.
6:53
